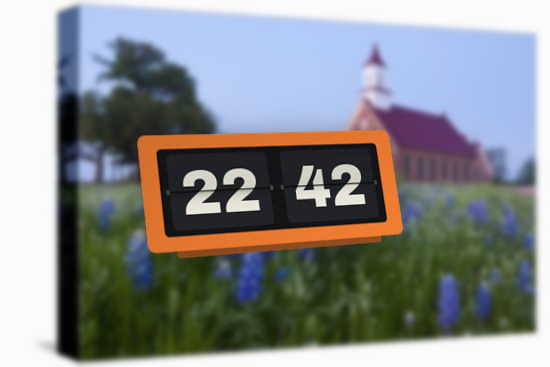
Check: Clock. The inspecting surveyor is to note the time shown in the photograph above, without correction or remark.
22:42
